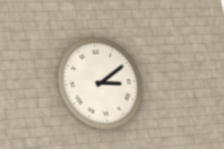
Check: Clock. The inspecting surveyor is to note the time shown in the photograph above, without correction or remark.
3:10
